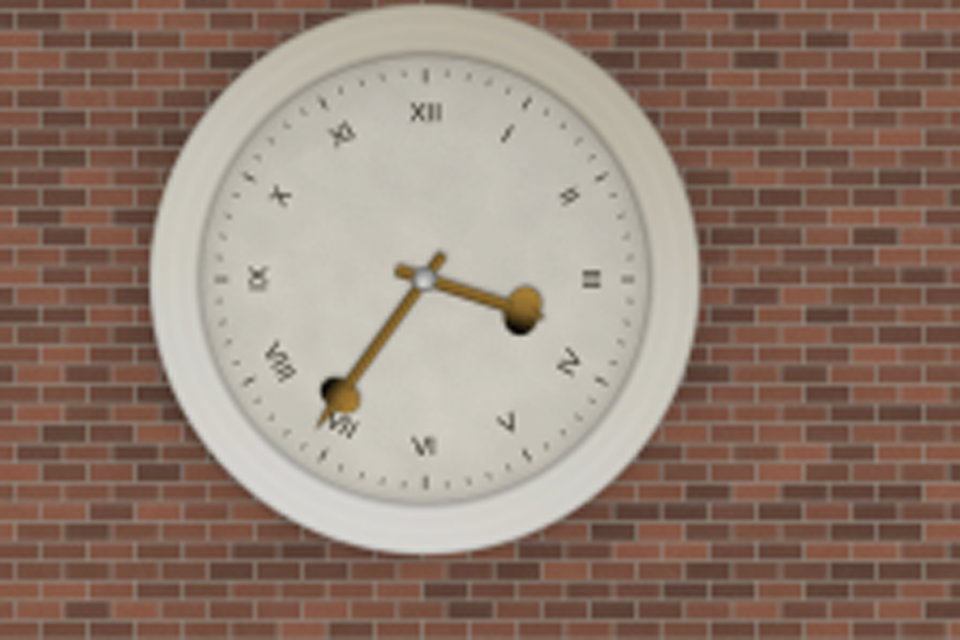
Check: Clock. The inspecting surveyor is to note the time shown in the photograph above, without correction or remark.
3:36
